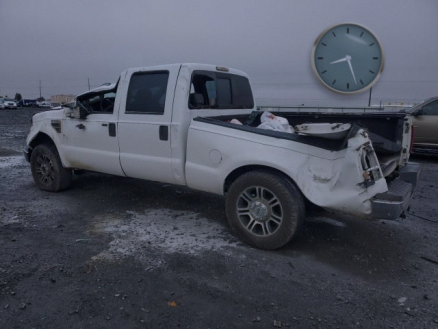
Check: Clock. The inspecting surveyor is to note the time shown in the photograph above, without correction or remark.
8:27
